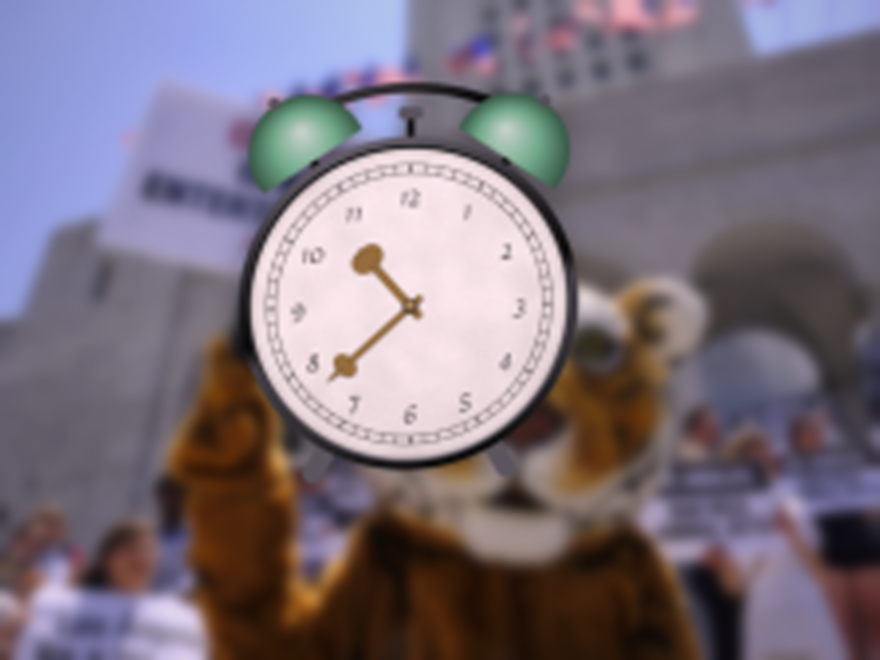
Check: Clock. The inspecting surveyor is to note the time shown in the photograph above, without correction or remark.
10:38
